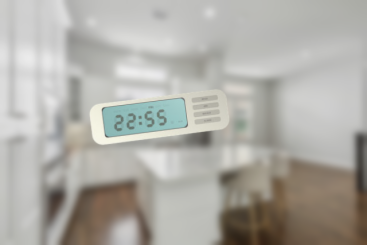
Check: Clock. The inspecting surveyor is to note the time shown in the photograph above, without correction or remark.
22:55
